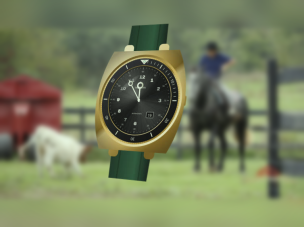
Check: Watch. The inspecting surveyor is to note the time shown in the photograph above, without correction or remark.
11:54
